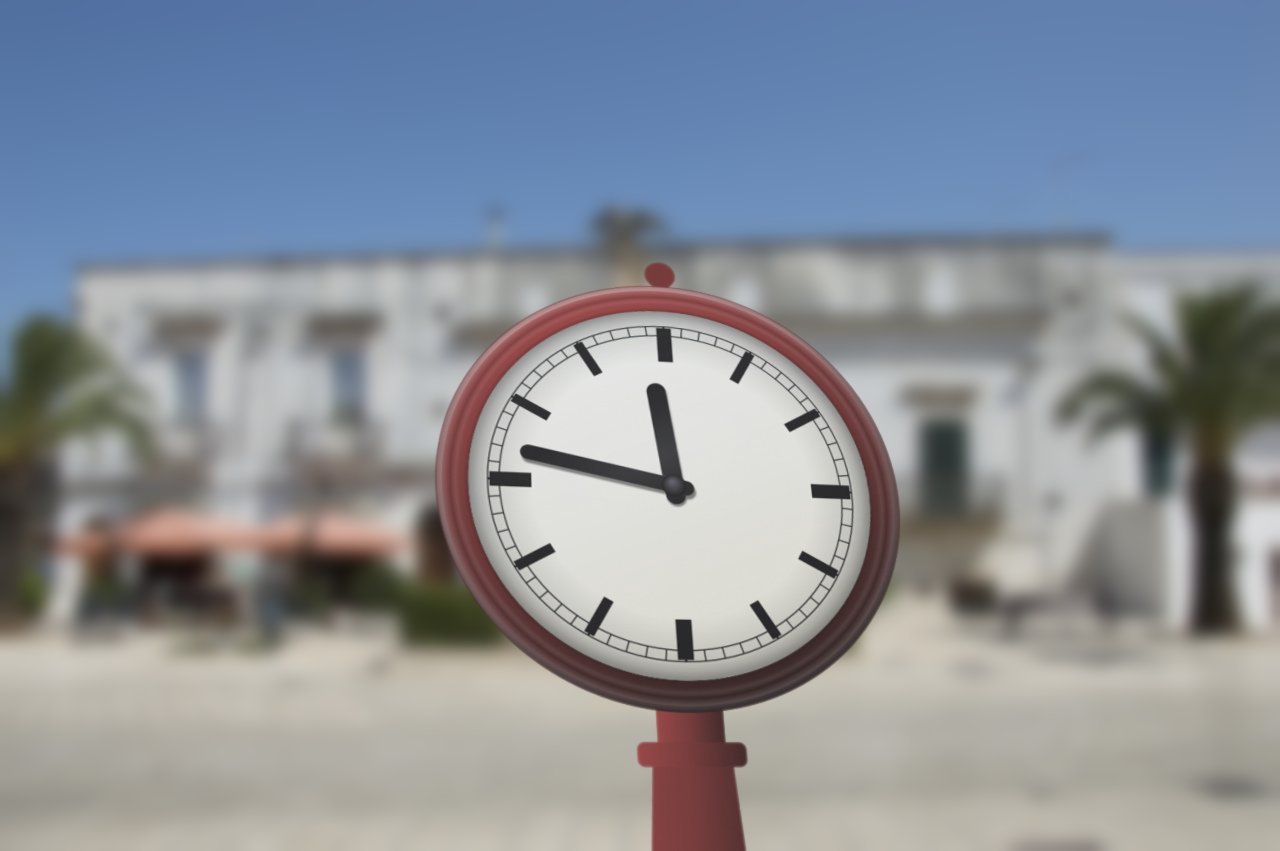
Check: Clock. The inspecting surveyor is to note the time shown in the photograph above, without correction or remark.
11:47
